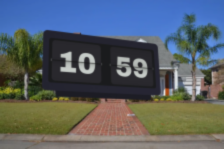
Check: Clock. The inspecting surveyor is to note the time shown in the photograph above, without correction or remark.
10:59
